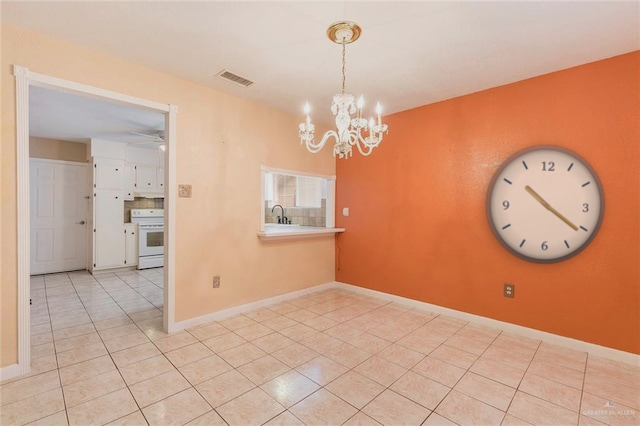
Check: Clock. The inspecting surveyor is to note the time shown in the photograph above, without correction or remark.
10:21
